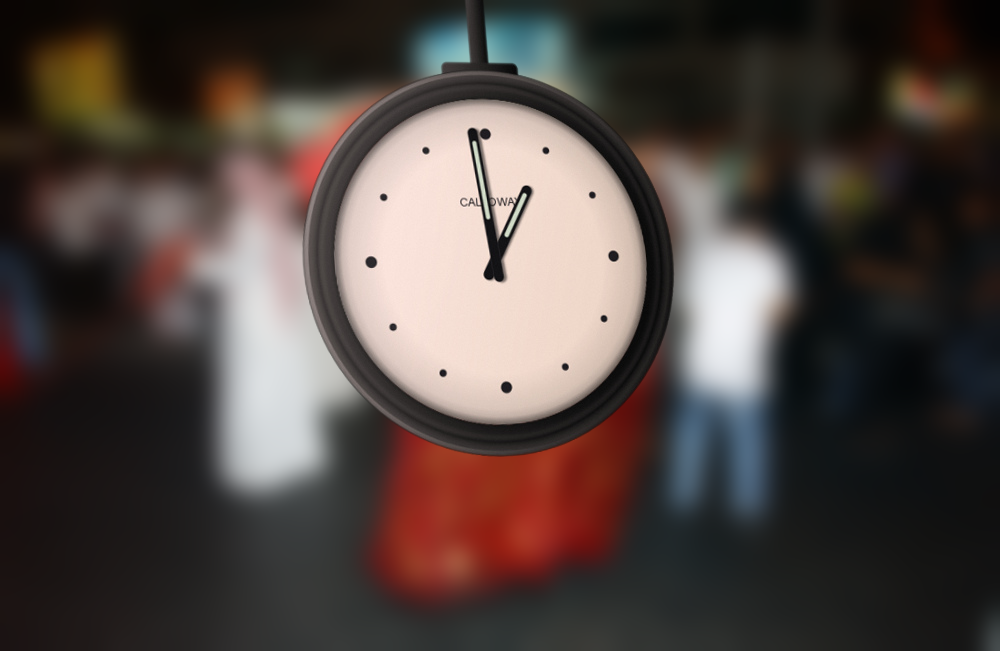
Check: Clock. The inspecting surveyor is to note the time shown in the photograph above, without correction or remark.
12:59
